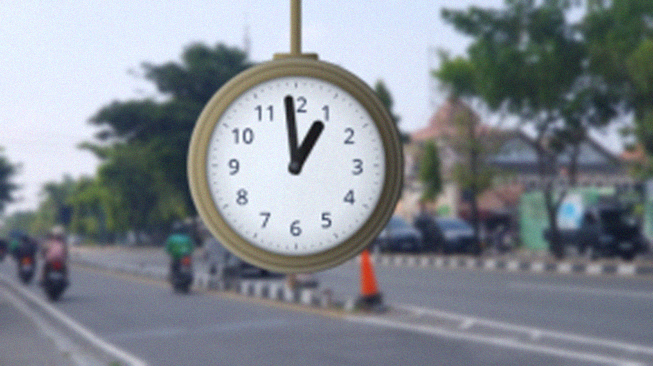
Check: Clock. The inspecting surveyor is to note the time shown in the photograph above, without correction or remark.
12:59
